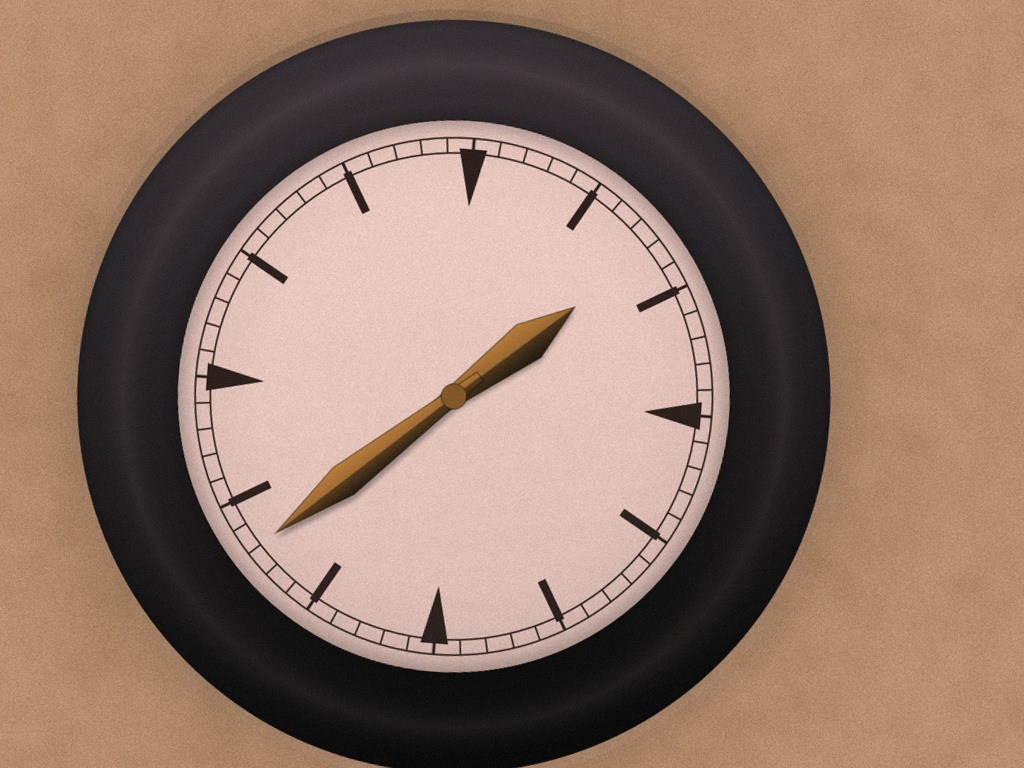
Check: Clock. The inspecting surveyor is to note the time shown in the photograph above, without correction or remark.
1:38
